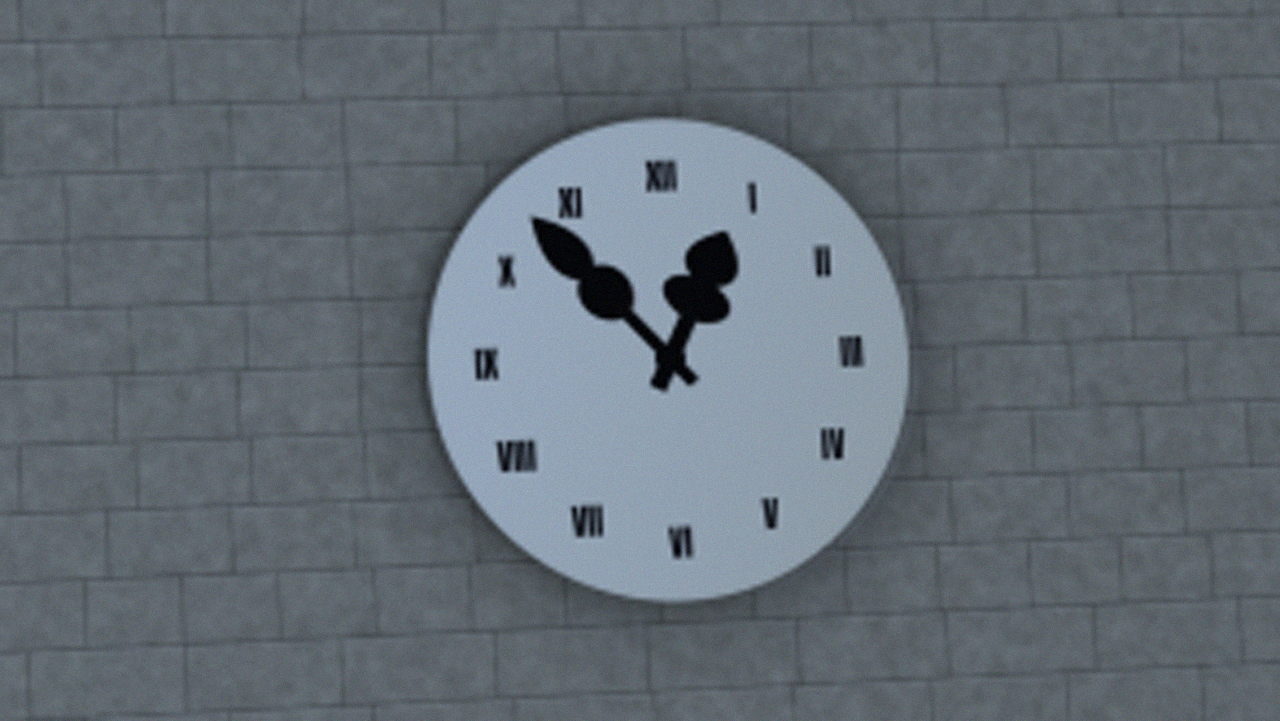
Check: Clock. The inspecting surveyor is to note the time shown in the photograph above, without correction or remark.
12:53
